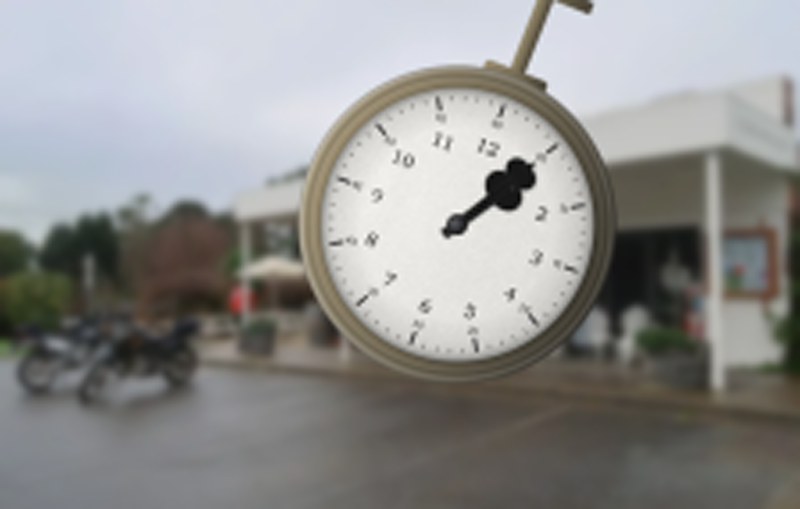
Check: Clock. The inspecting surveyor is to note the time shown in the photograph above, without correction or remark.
1:05
